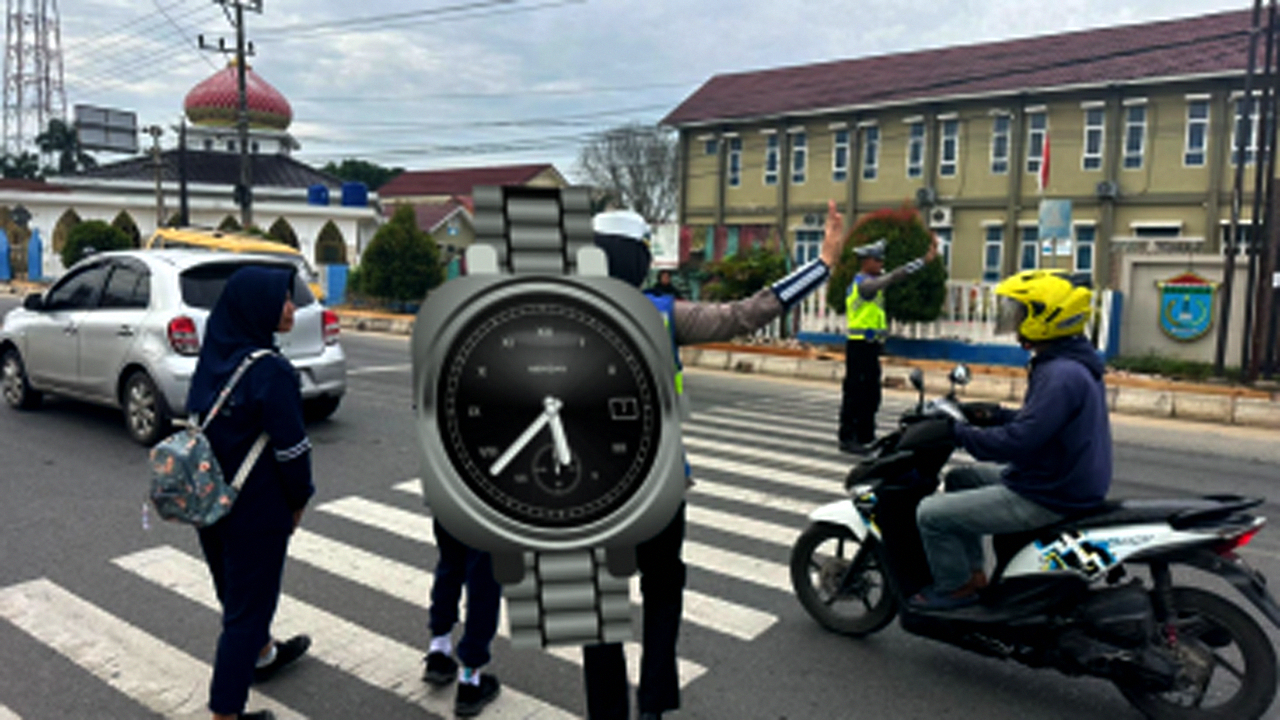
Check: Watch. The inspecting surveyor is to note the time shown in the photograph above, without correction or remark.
5:38
